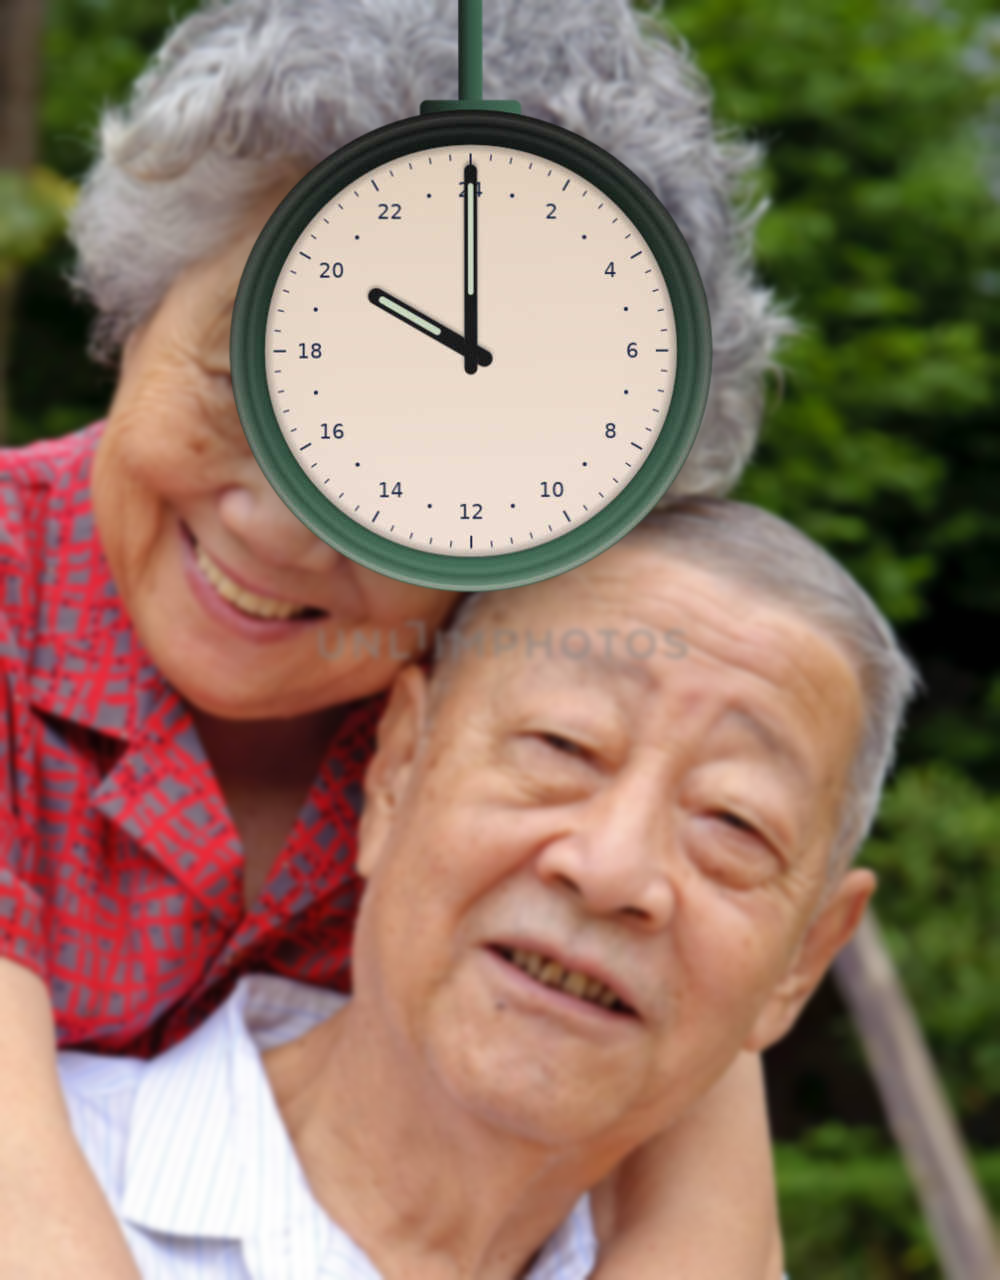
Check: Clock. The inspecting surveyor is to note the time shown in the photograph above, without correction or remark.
20:00
